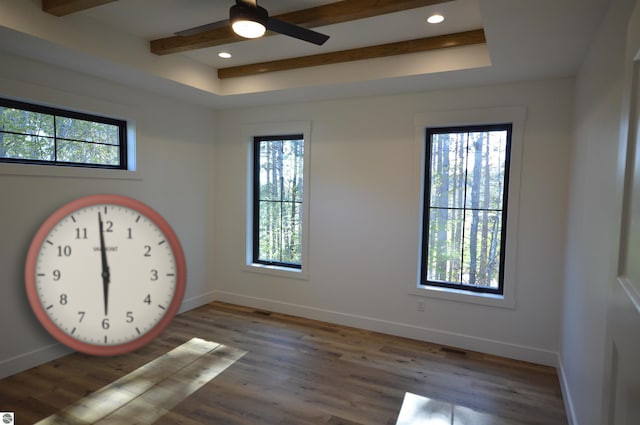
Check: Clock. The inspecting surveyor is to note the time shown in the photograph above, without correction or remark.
5:59
